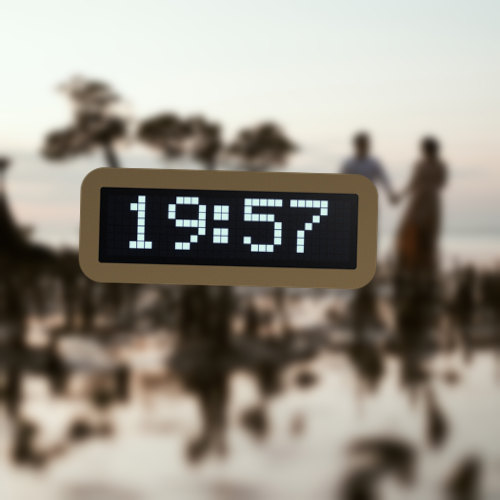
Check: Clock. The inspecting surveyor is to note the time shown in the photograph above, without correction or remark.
19:57
